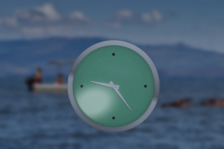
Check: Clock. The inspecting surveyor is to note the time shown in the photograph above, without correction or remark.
9:24
